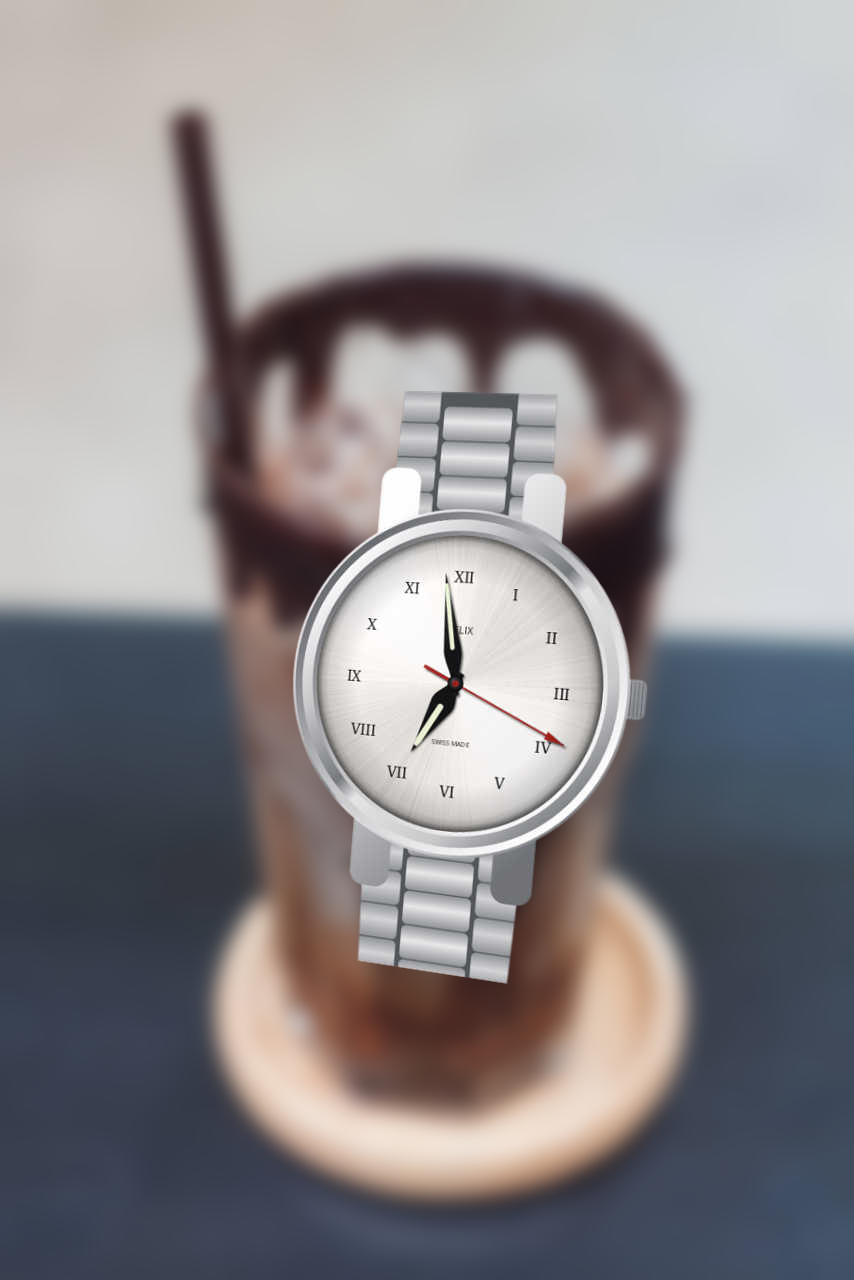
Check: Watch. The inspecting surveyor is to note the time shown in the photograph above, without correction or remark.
6:58:19
